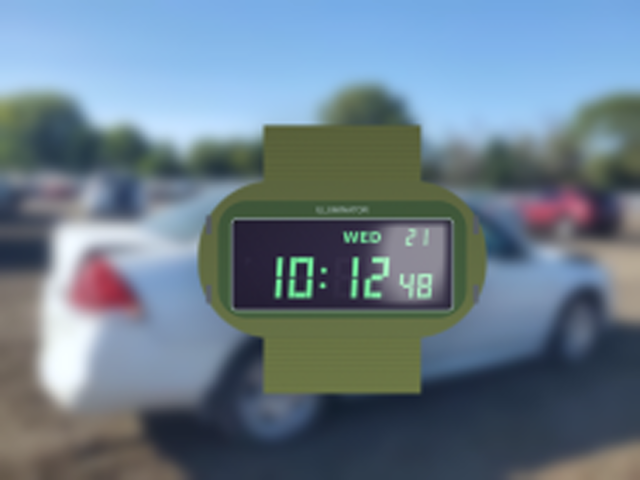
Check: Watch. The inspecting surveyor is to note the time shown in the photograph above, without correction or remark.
10:12:48
